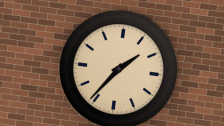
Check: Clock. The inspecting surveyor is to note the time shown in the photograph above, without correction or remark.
1:36
